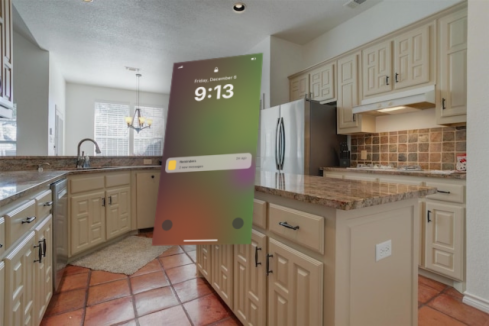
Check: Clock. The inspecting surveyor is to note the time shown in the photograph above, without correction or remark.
9:13
